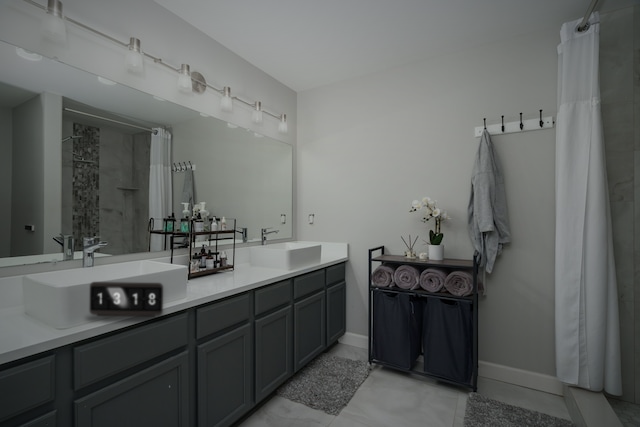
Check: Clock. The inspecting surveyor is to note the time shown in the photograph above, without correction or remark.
13:18
